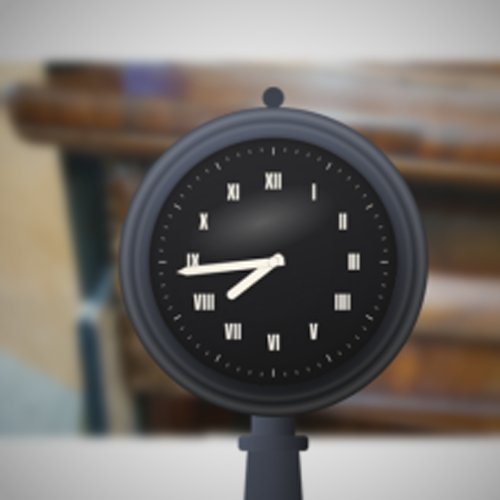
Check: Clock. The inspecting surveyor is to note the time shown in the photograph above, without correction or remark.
7:44
